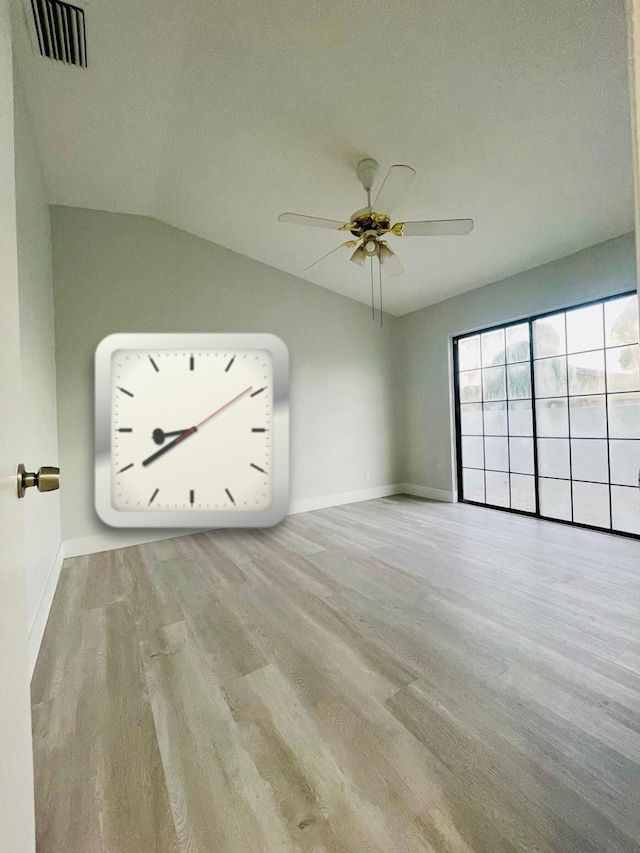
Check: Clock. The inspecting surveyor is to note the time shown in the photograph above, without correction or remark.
8:39:09
